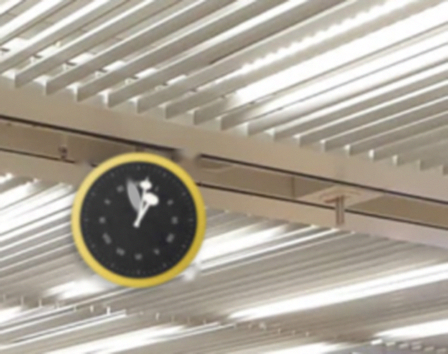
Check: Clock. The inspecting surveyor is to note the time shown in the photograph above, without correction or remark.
1:02
